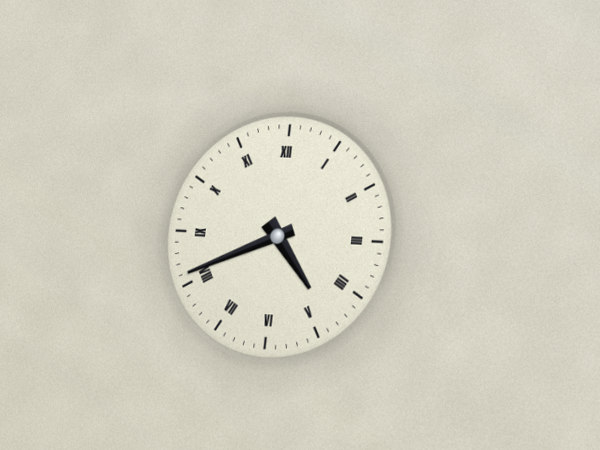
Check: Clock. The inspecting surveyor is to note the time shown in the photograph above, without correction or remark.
4:41
